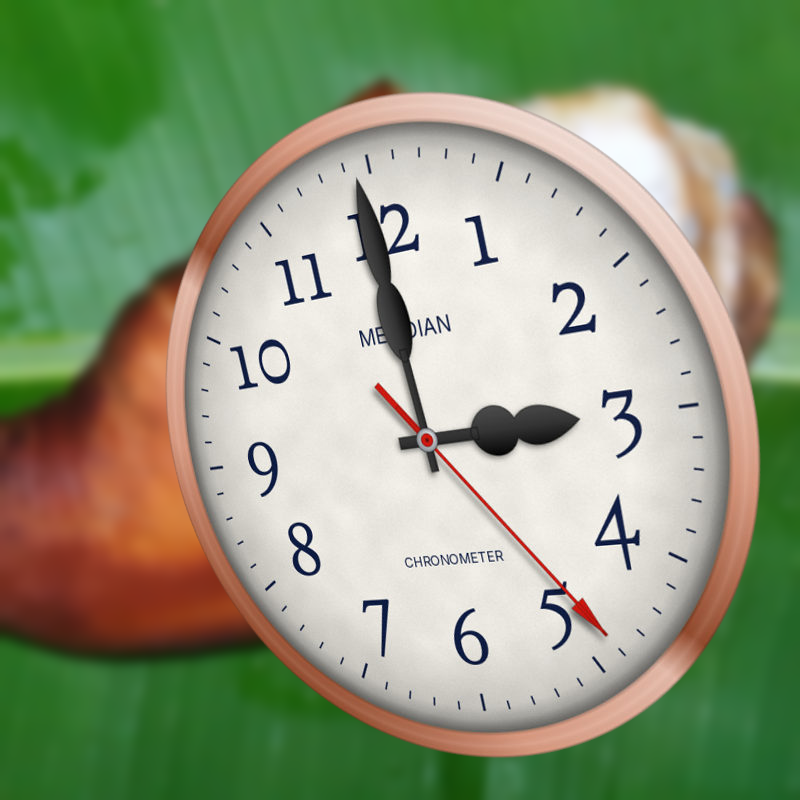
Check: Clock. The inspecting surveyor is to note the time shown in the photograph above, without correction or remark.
2:59:24
